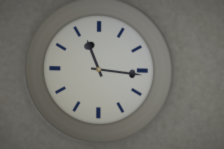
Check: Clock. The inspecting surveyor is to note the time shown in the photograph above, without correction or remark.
11:16
